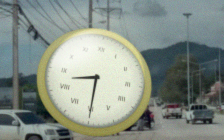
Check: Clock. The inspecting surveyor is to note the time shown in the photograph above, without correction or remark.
8:30
